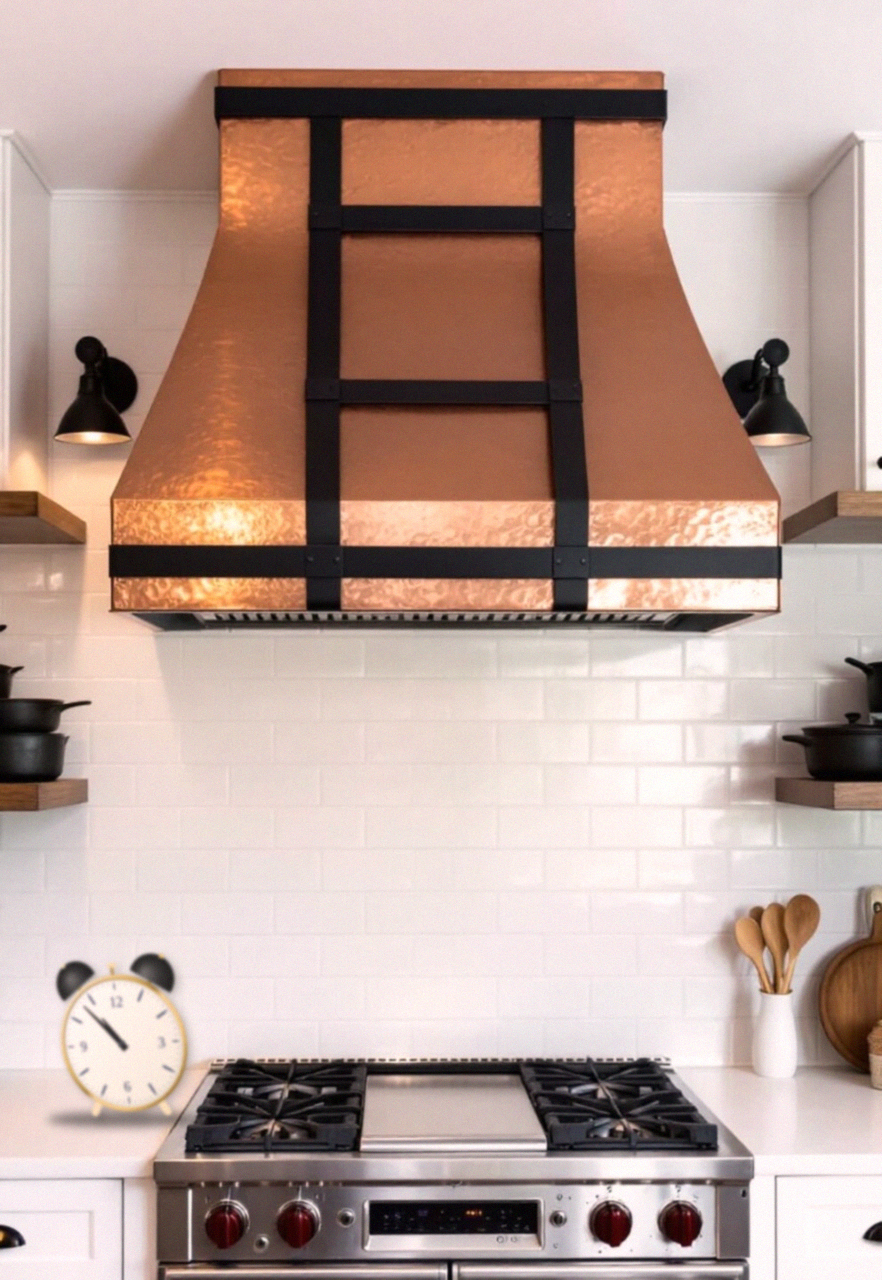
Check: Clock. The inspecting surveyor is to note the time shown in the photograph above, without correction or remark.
10:53
